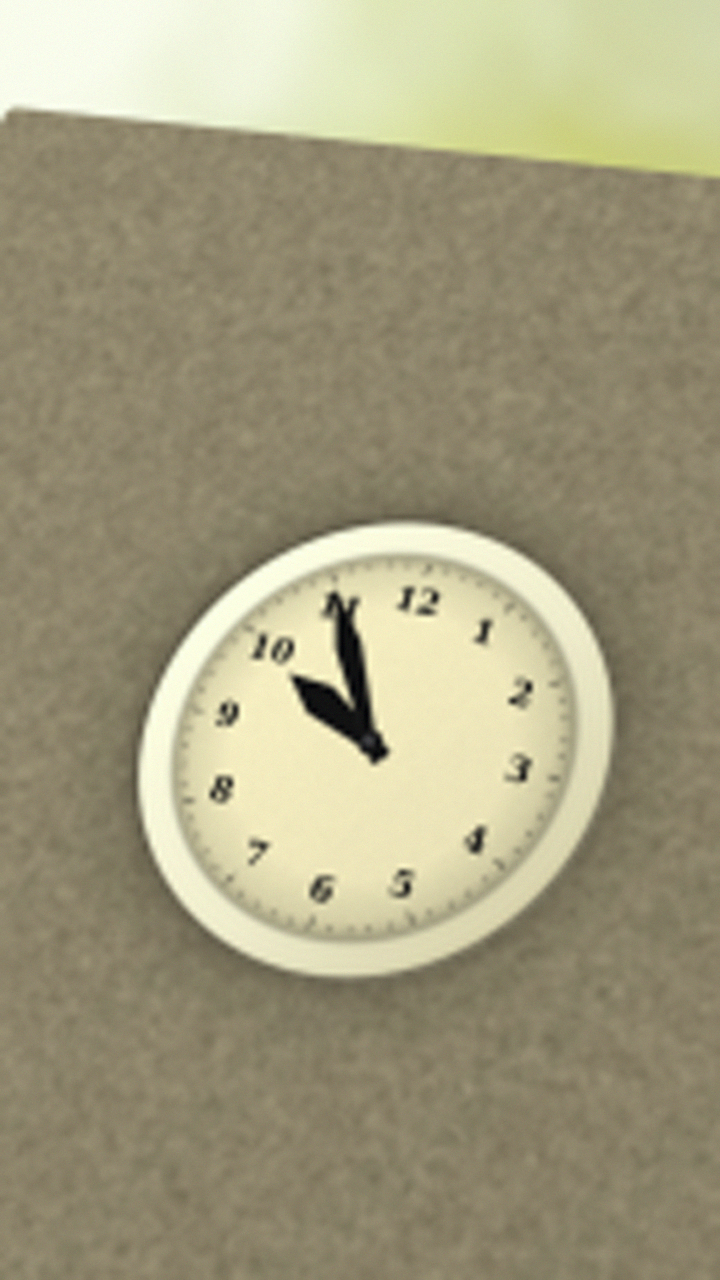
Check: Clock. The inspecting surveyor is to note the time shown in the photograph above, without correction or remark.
9:55
